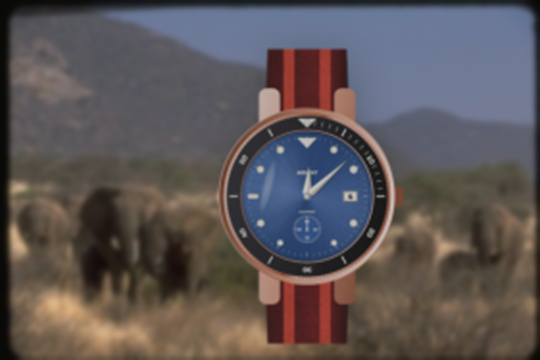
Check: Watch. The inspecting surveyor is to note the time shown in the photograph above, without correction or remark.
12:08
